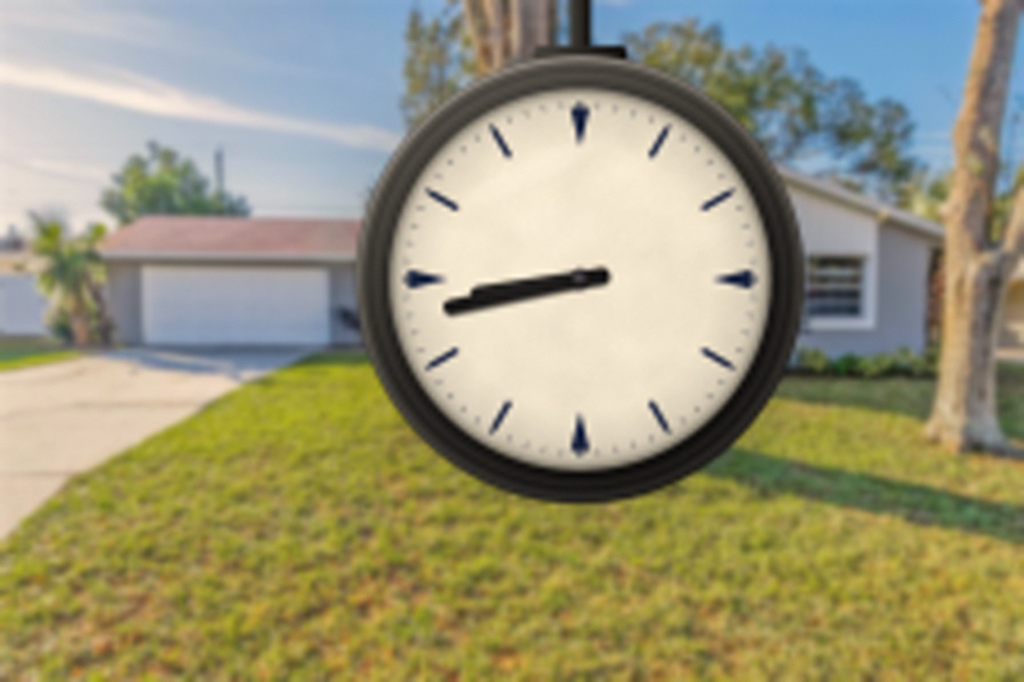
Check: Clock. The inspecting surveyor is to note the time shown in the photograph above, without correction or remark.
8:43
